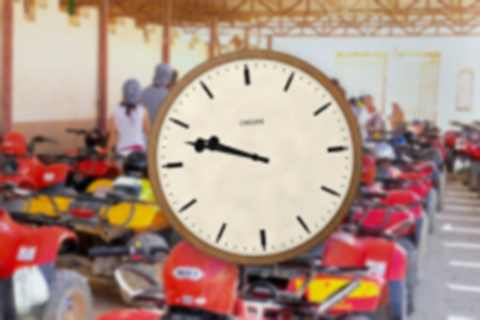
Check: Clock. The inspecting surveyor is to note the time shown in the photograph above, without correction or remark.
9:48
